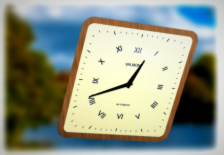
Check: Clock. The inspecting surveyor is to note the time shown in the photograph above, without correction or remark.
12:41
